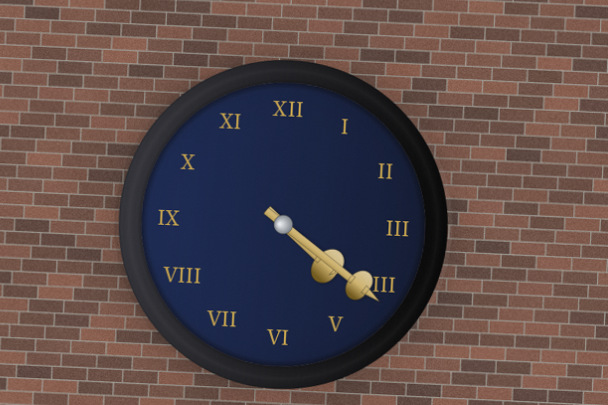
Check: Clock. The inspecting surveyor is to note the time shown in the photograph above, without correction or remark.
4:21
